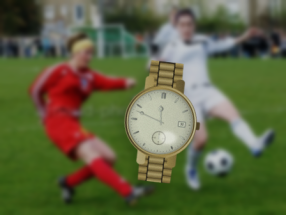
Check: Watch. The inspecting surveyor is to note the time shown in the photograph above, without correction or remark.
11:48
